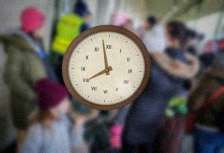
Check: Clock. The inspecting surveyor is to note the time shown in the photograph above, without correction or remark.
7:58
